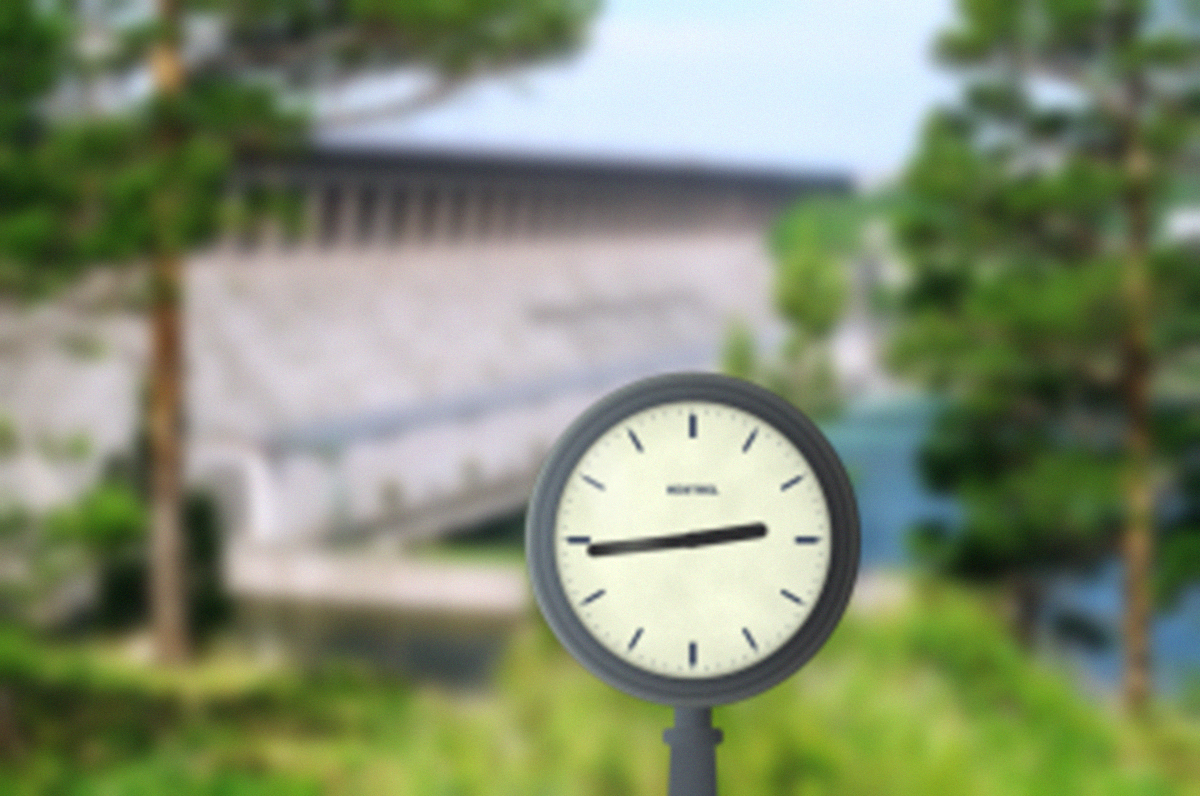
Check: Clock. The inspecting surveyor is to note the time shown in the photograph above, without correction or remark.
2:44
